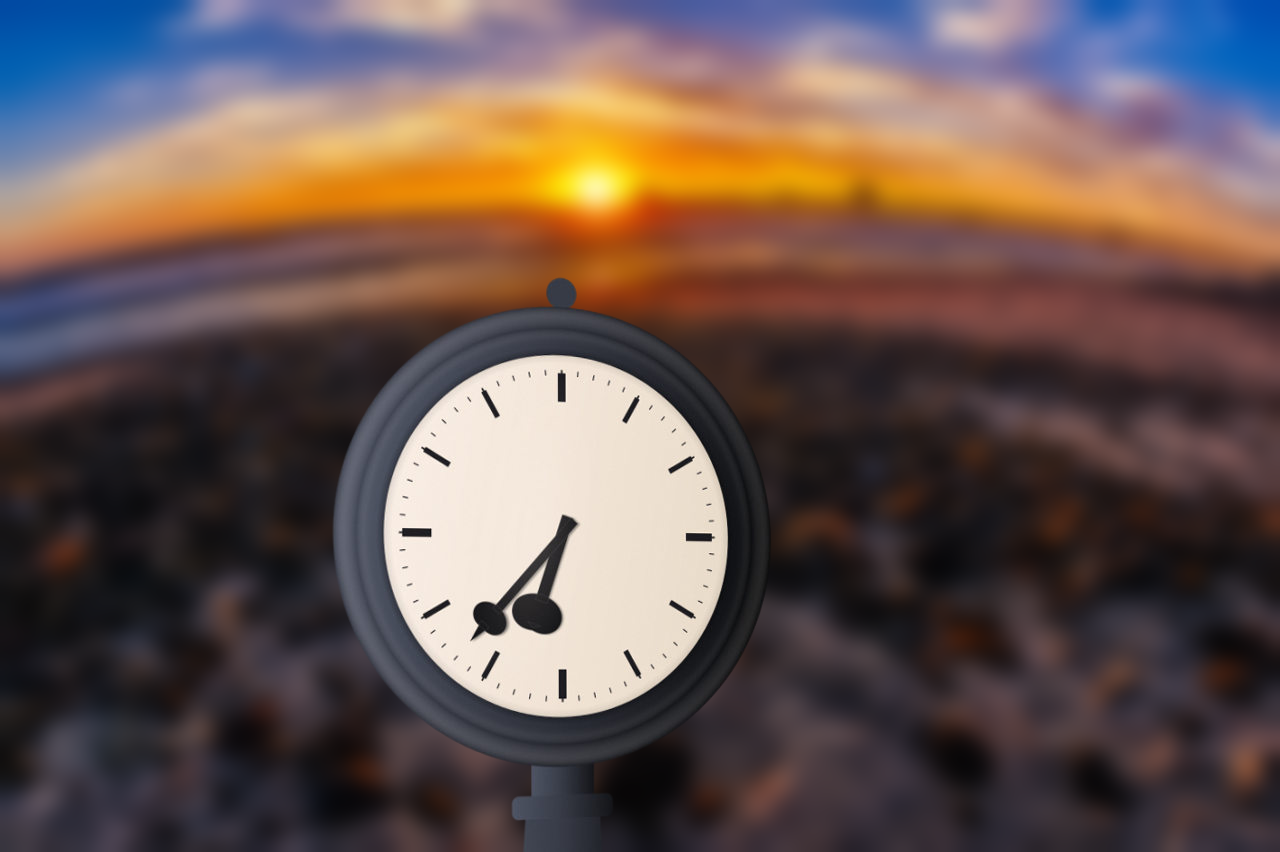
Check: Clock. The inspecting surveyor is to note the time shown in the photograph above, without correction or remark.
6:37
